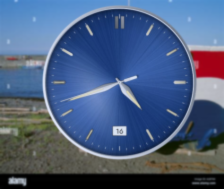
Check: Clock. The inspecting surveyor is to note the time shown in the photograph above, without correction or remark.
4:41:42
